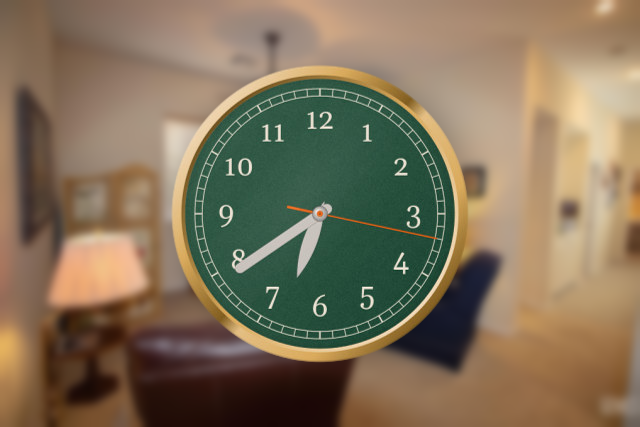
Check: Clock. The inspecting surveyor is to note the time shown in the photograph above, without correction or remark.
6:39:17
